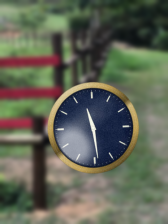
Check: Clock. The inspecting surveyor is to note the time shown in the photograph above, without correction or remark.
11:29
